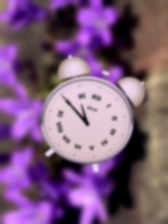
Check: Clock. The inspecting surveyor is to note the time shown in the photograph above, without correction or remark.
10:50
